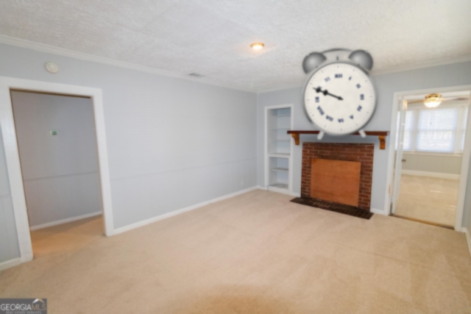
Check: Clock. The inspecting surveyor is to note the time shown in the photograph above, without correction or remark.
9:49
